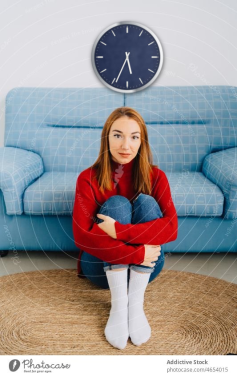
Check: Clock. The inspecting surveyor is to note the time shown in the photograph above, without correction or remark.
5:34
